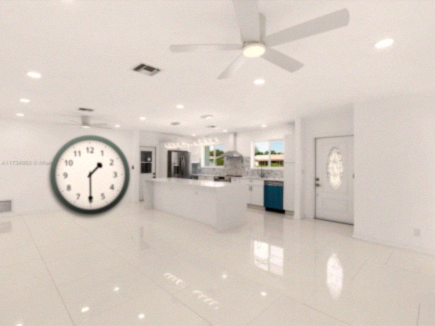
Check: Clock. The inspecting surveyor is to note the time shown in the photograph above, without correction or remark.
1:30
